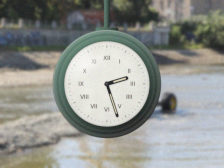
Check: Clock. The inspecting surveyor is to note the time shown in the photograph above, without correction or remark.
2:27
